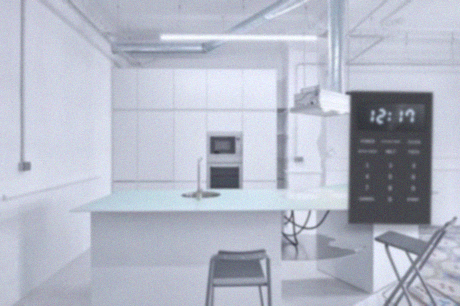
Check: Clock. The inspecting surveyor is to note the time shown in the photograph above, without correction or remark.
12:17
